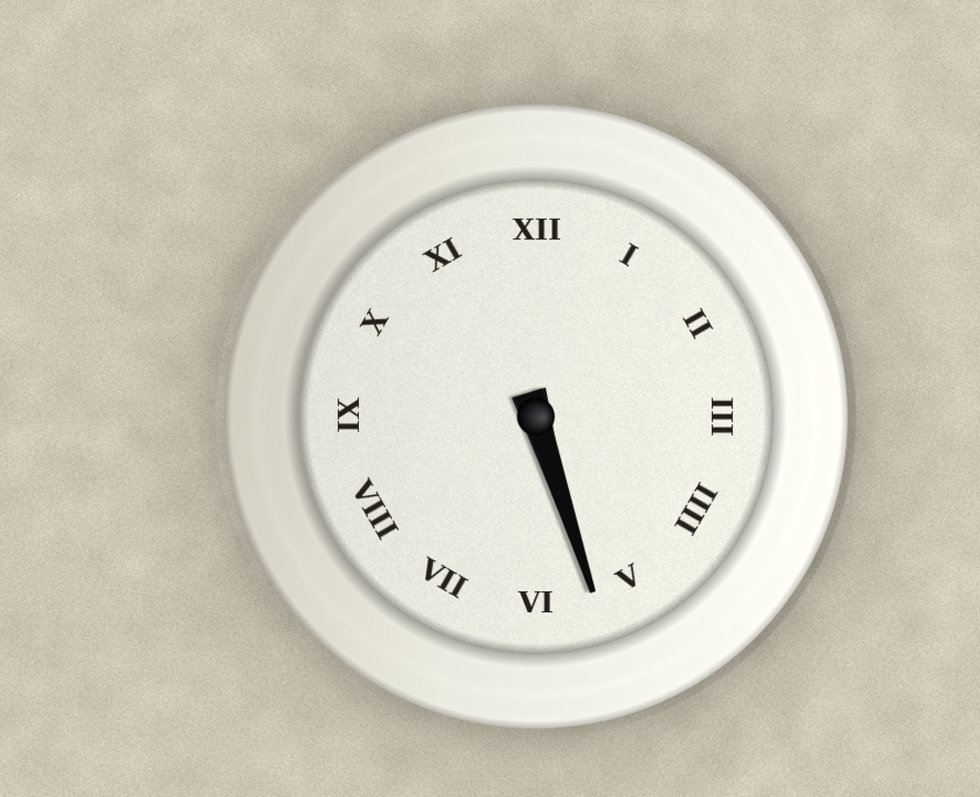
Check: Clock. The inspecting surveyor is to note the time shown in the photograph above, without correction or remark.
5:27
